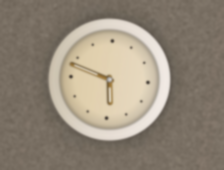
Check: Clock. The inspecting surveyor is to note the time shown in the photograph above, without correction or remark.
5:48
